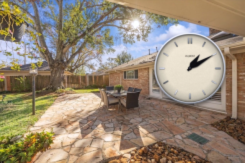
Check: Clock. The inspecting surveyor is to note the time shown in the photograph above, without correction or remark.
1:10
